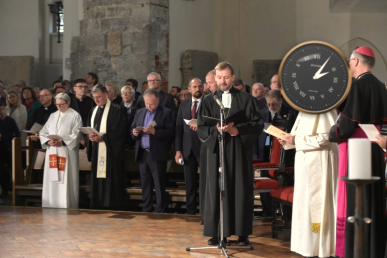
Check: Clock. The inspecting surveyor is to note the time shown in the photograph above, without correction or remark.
2:05
